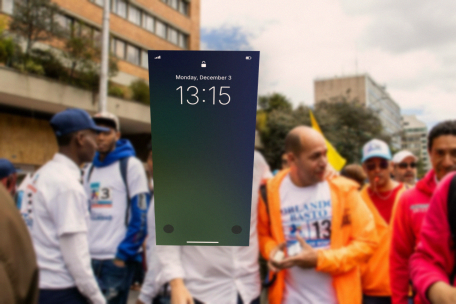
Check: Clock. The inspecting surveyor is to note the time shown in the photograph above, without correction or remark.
13:15
